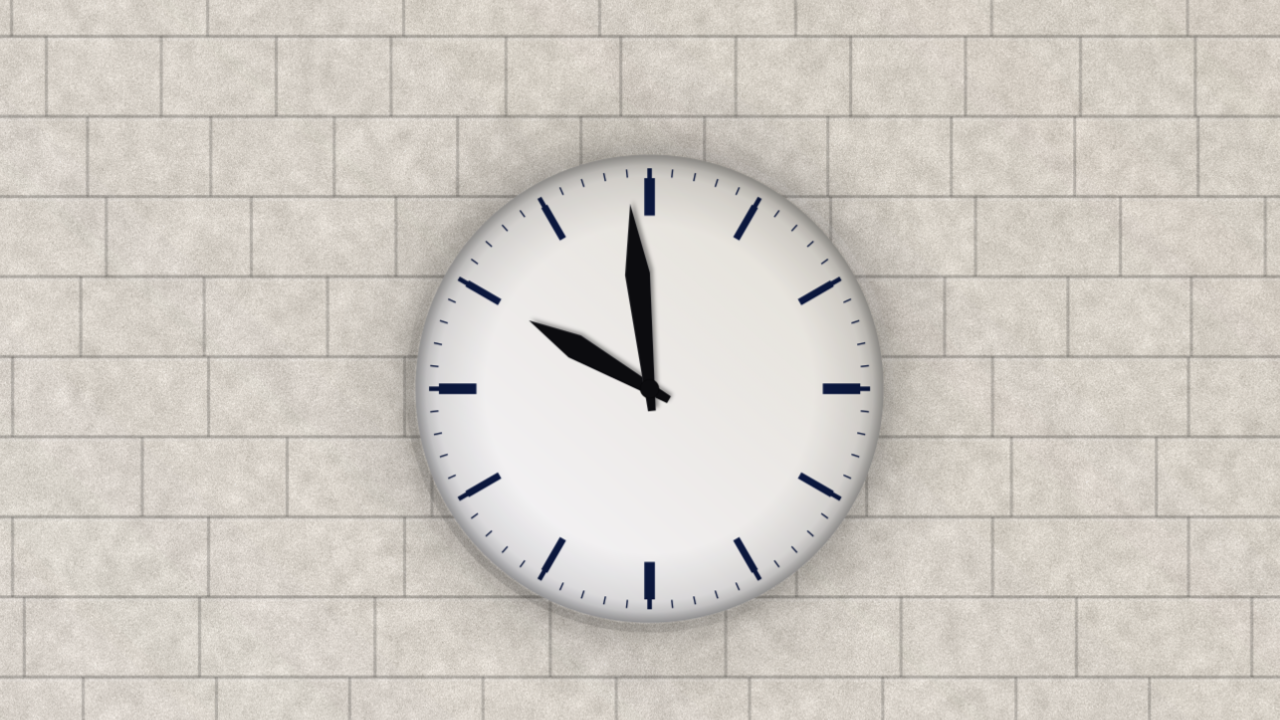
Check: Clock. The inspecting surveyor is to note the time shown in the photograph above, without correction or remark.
9:59
